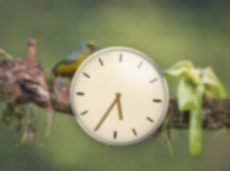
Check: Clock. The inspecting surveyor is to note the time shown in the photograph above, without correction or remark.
5:35
